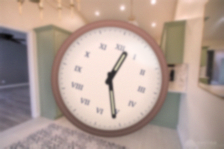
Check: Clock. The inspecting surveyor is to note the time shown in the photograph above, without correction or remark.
12:26
